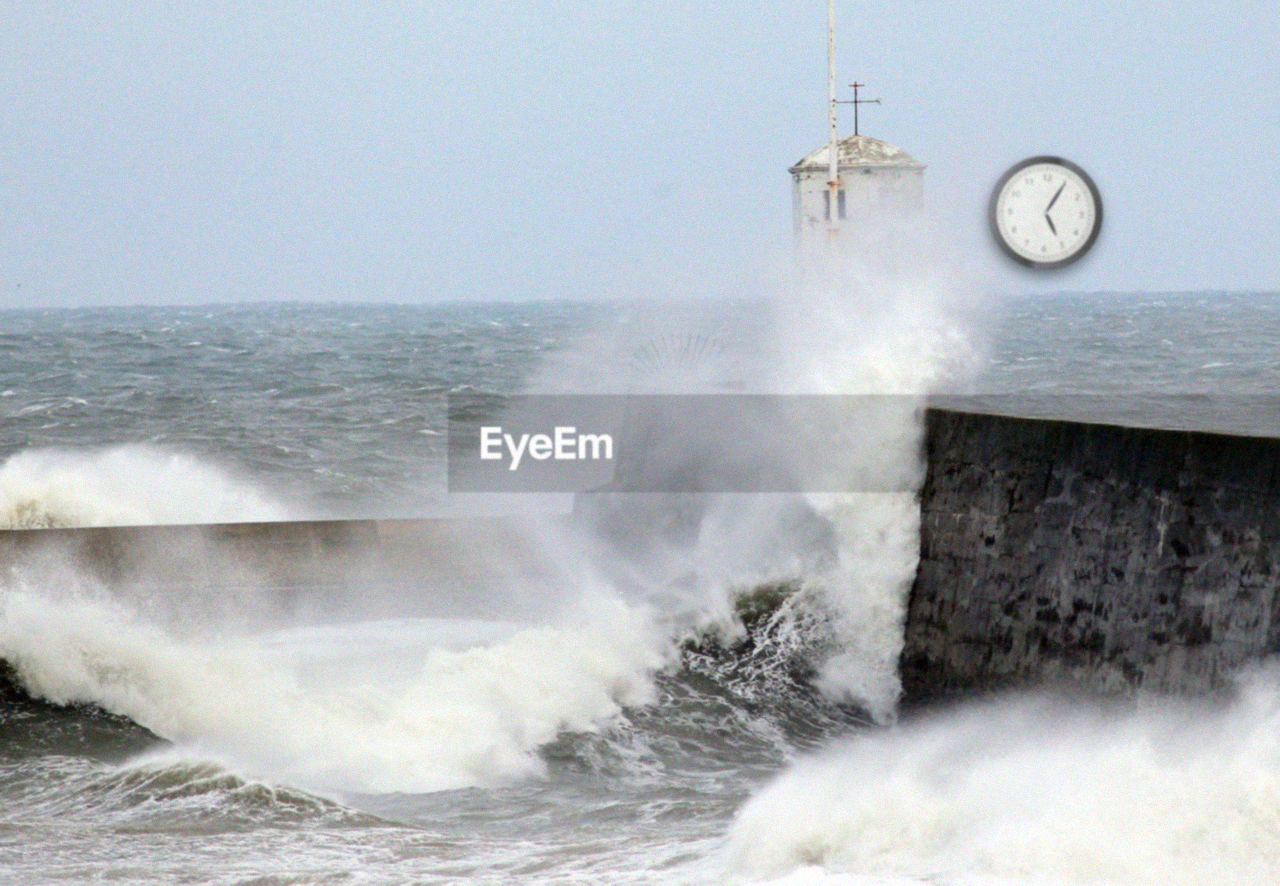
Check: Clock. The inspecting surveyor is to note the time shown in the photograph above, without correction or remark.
5:05
